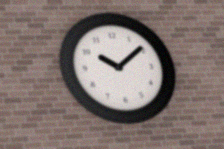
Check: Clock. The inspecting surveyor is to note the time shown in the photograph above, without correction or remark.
10:09
